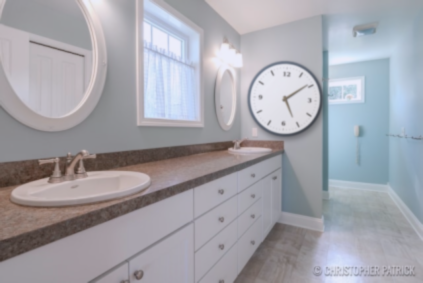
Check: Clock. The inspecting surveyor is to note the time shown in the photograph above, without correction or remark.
5:09
